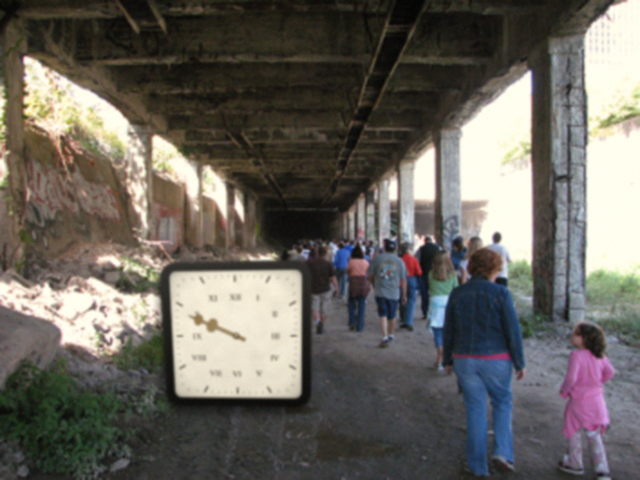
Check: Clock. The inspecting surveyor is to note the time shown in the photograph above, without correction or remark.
9:49
